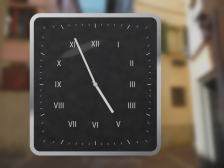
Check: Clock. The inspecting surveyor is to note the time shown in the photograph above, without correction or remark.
4:56
